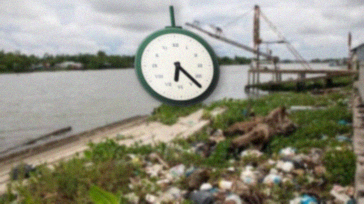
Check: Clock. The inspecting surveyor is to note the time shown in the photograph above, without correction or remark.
6:23
